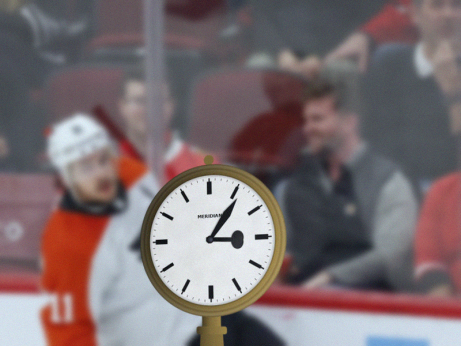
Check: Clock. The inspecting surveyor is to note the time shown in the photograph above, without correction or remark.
3:06
